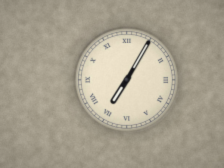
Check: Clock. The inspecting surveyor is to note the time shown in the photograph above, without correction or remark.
7:05
